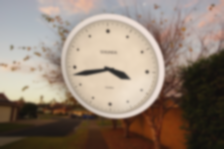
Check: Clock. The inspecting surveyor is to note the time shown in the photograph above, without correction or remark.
3:43
